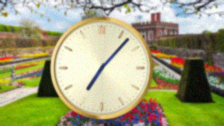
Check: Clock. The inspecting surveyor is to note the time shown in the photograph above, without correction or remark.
7:07
